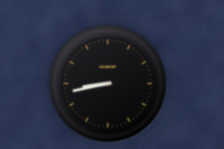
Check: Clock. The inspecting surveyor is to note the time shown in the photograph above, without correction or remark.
8:43
